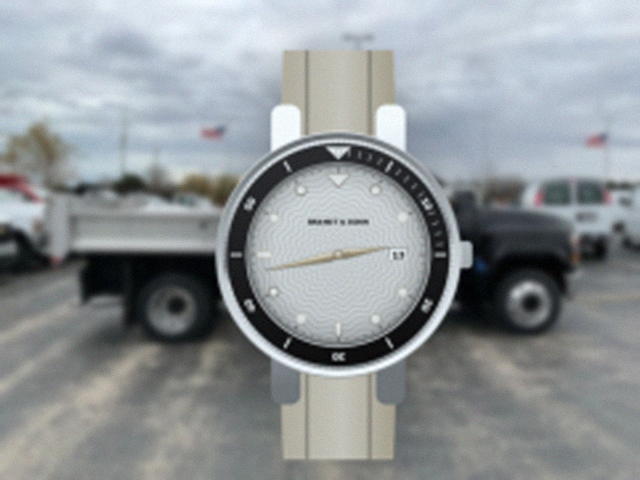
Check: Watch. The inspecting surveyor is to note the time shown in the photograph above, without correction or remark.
2:43
